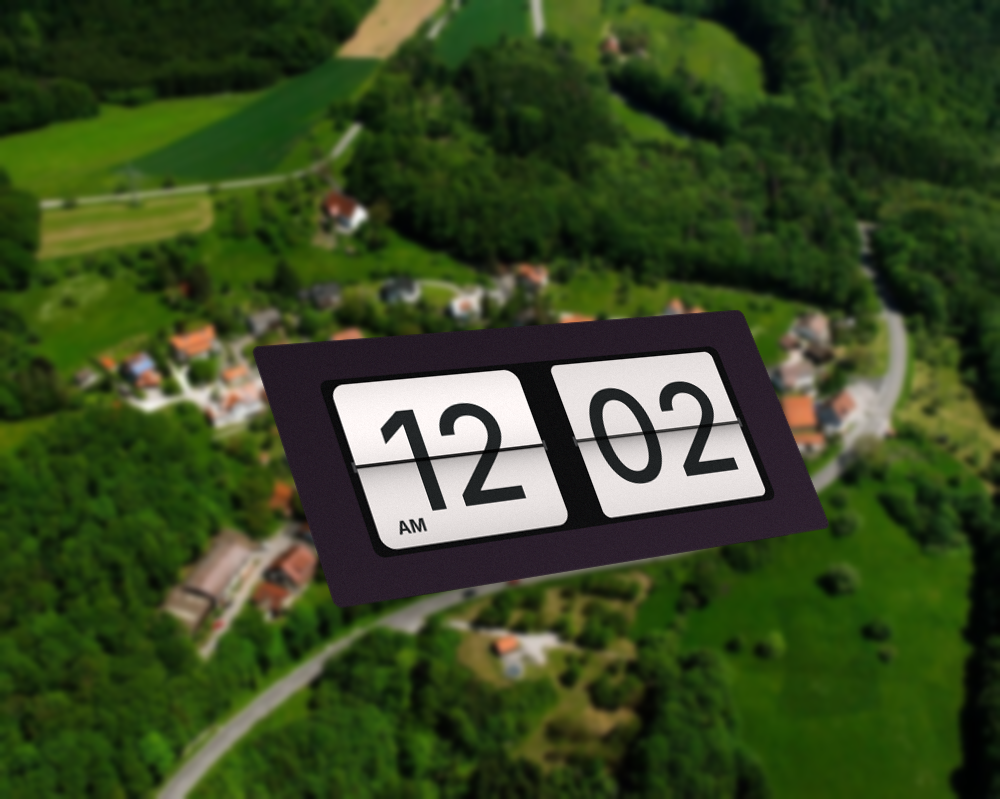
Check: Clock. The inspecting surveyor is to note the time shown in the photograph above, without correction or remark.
12:02
